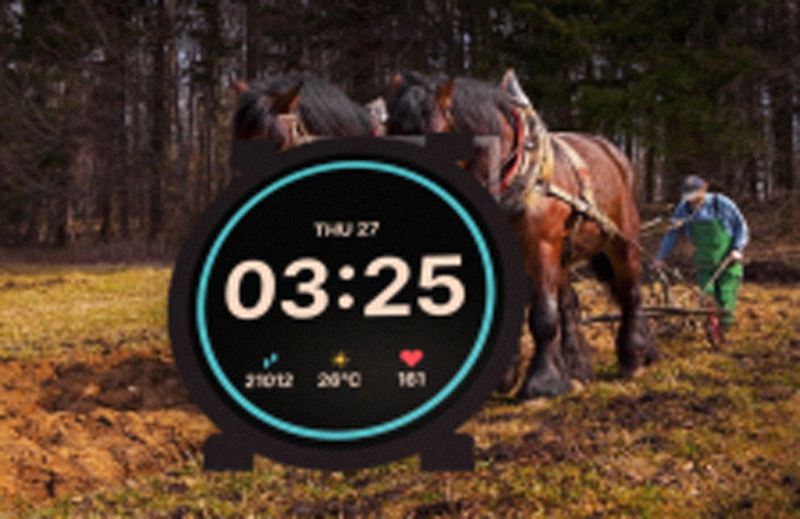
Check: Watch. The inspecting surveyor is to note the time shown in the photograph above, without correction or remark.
3:25
